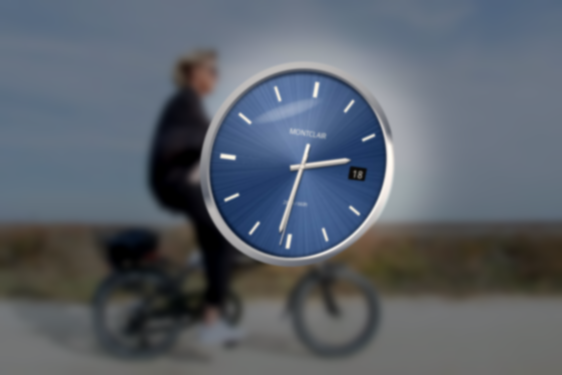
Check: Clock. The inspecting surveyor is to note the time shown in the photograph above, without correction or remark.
2:31:31
